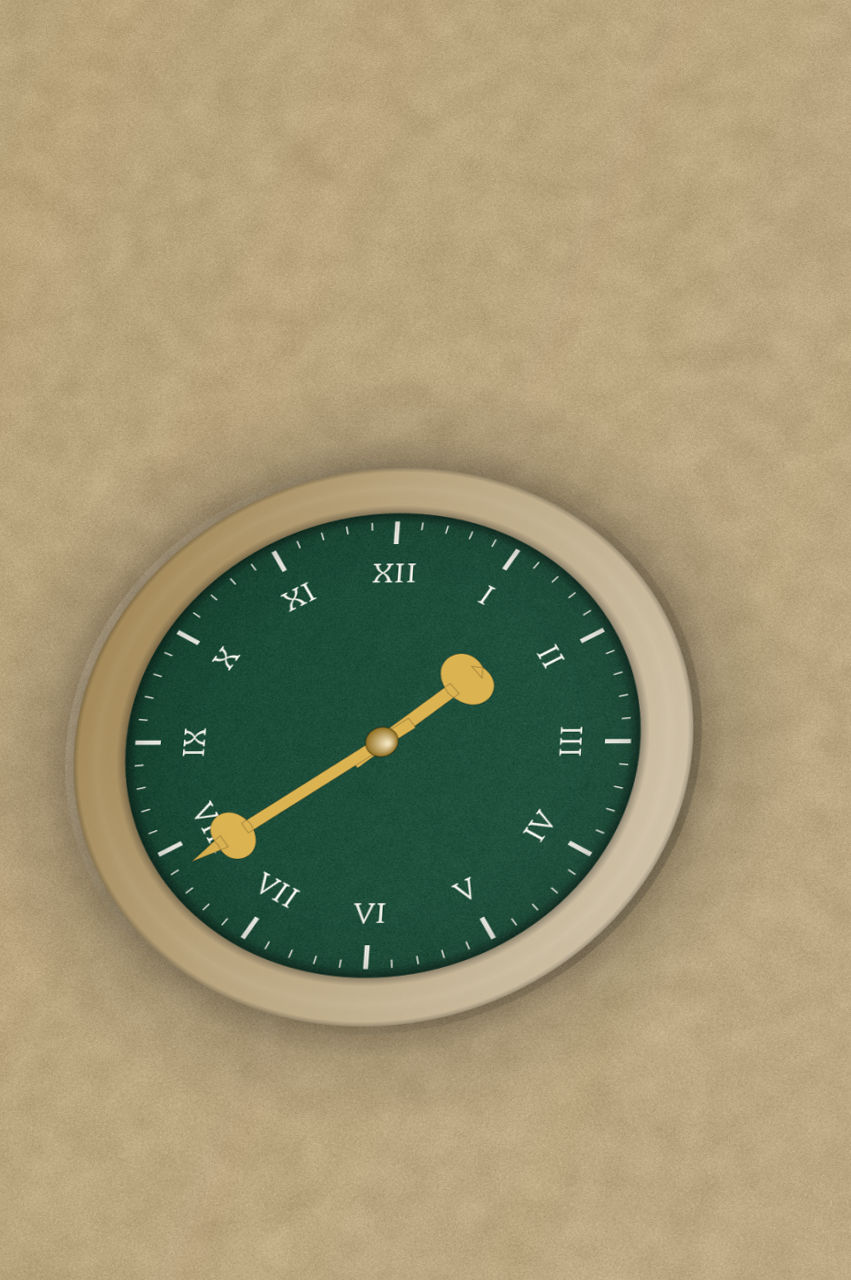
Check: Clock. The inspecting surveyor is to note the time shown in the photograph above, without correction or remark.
1:39
